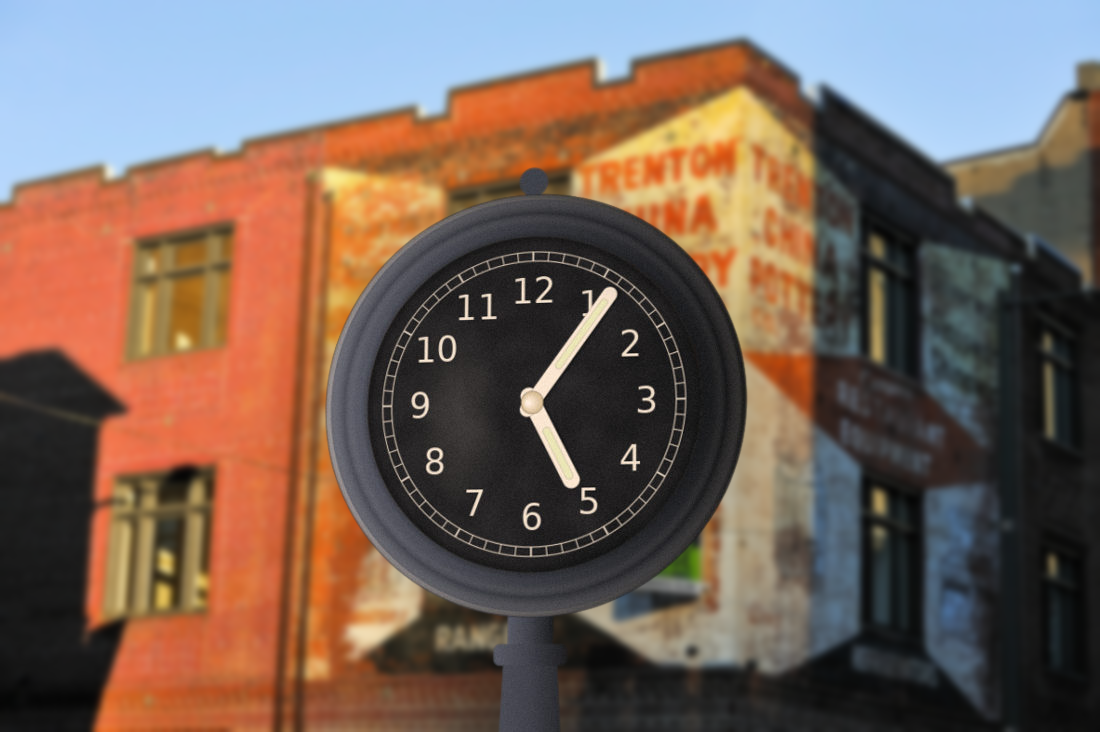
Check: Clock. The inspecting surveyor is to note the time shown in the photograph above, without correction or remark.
5:06
